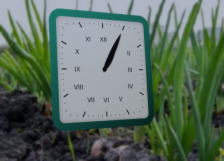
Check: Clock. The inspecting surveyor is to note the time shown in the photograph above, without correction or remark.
1:05
